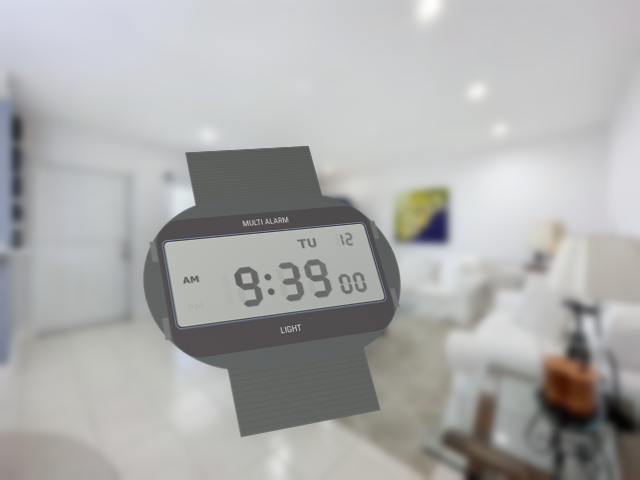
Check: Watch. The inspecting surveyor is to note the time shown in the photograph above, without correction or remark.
9:39:00
